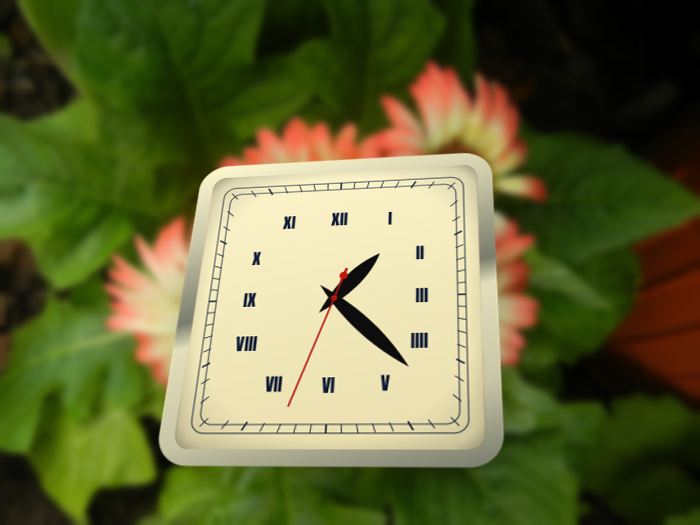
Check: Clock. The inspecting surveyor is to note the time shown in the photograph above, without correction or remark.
1:22:33
